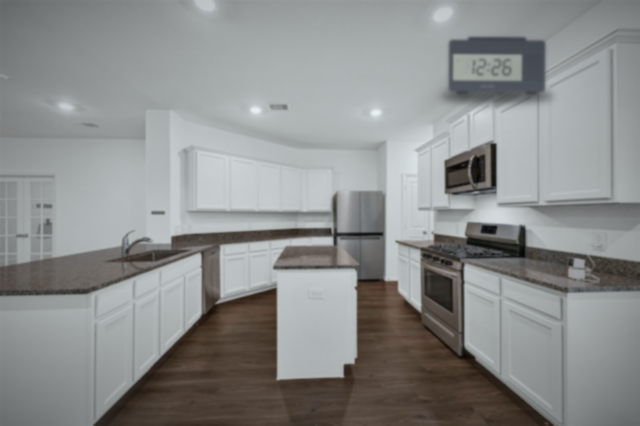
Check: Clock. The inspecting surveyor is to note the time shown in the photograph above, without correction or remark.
12:26
